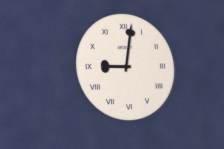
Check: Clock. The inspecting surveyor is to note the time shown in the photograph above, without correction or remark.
9:02
